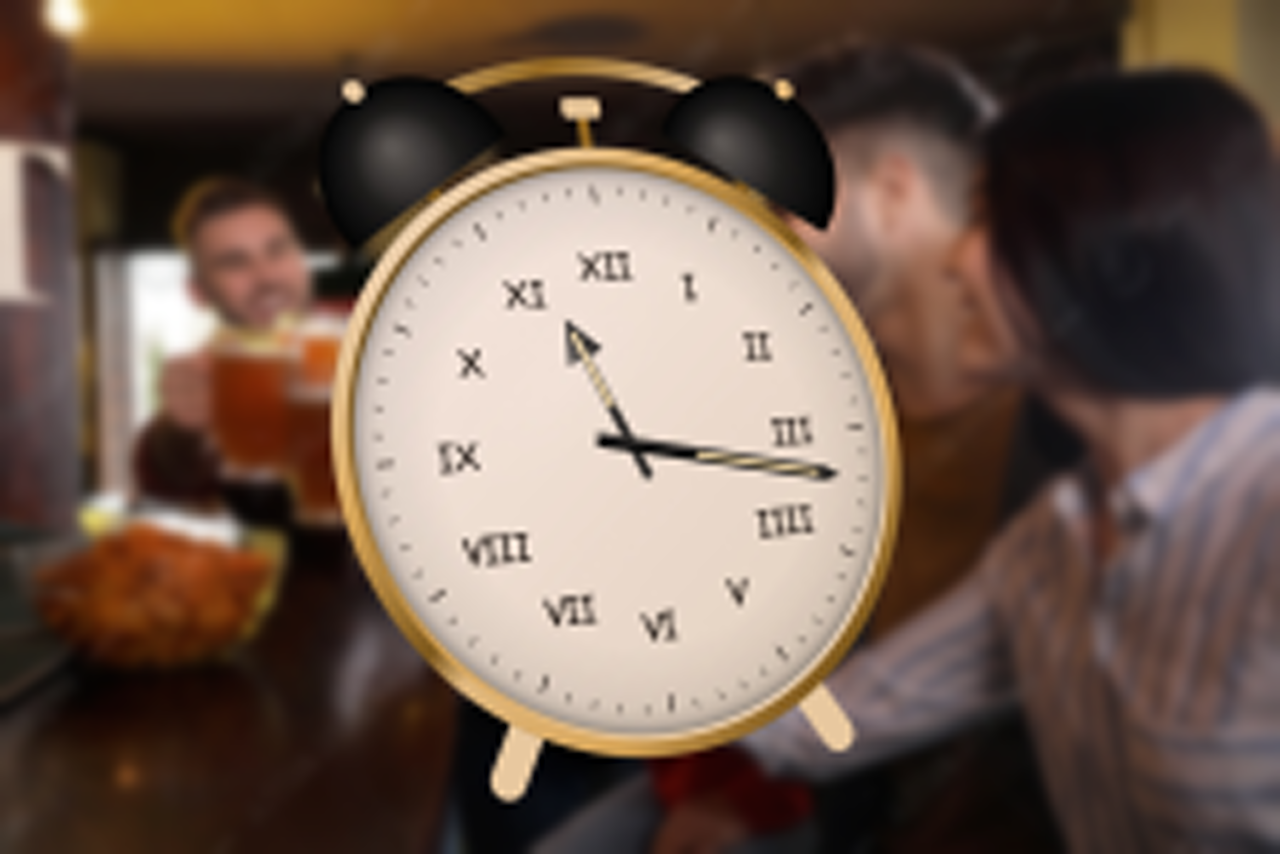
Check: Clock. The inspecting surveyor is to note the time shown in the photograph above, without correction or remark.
11:17
